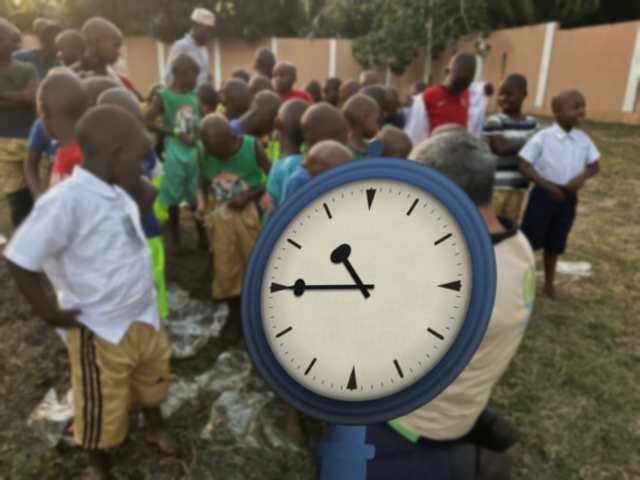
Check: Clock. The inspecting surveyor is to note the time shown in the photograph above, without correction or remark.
10:45
